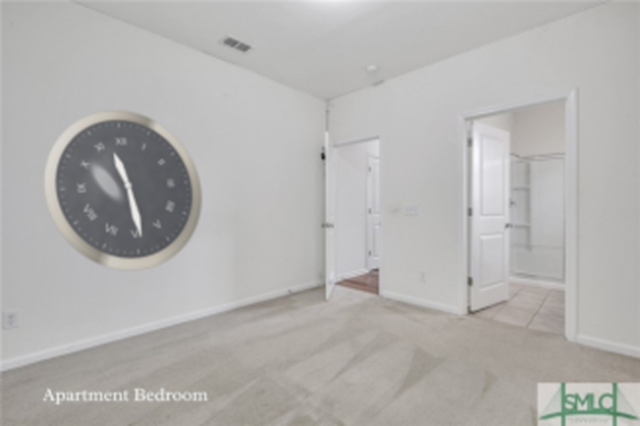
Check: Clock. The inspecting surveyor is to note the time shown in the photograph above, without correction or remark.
11:29
